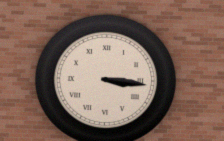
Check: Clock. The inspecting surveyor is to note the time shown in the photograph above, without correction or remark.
3:16
